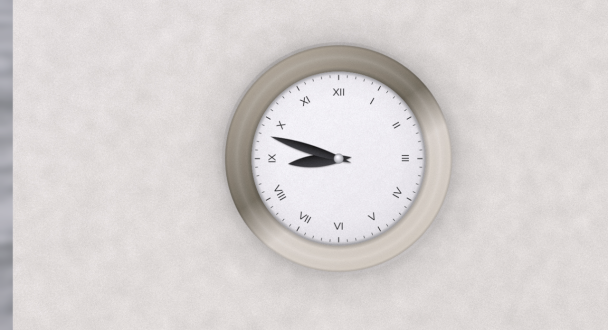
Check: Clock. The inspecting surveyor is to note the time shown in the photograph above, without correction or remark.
8:48
